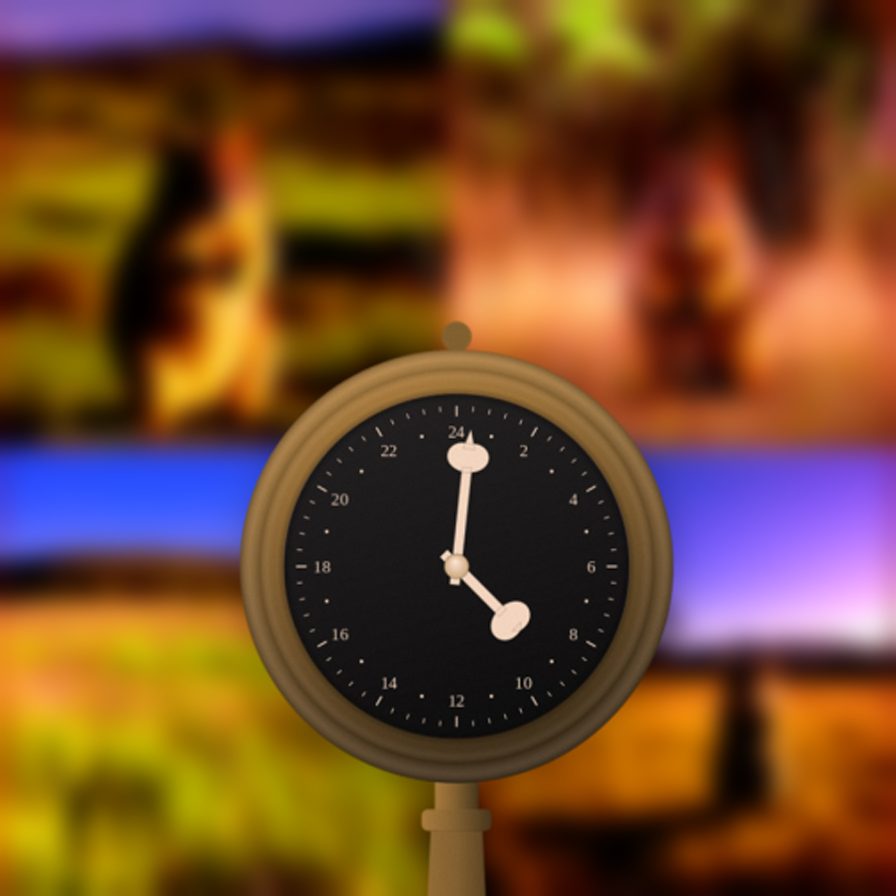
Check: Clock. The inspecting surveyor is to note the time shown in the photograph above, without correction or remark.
9:01
